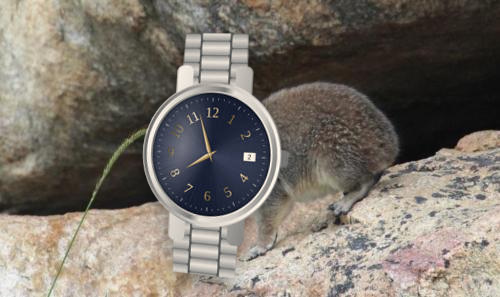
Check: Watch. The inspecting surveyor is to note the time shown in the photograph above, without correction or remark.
7:57
